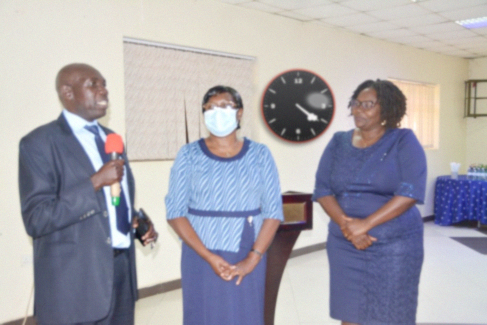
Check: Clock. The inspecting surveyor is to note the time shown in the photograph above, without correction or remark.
4:21
